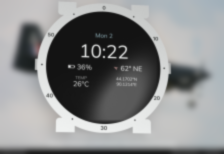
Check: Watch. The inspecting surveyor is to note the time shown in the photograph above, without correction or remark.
10:22
